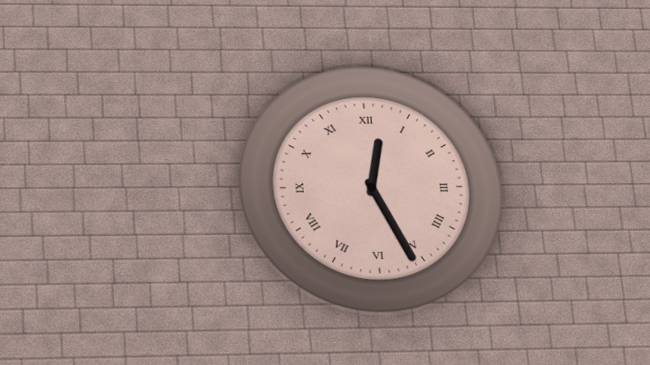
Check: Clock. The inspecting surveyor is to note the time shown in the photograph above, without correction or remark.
12:26
